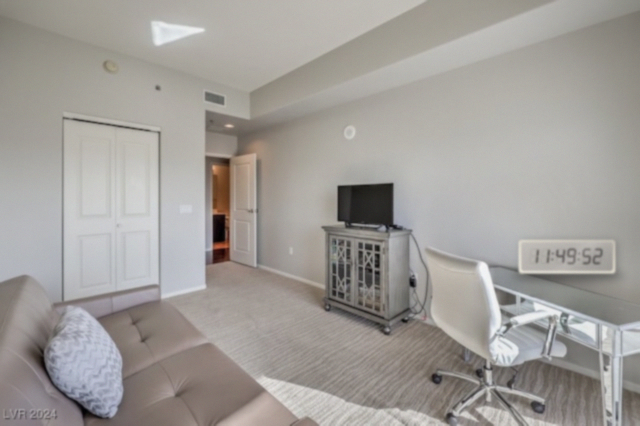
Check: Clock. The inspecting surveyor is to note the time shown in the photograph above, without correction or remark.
11:49:52
